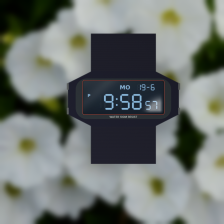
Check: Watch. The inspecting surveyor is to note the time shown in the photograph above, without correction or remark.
9:58:57
